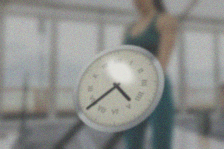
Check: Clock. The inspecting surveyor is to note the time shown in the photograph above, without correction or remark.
4:39
